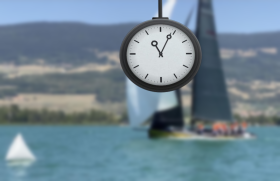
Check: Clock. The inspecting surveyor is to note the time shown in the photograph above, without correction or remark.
11:04
